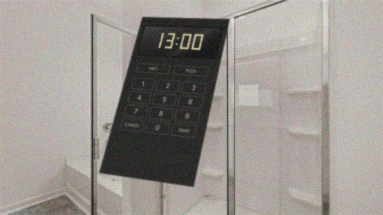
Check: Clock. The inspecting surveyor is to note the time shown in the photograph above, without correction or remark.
13:00
